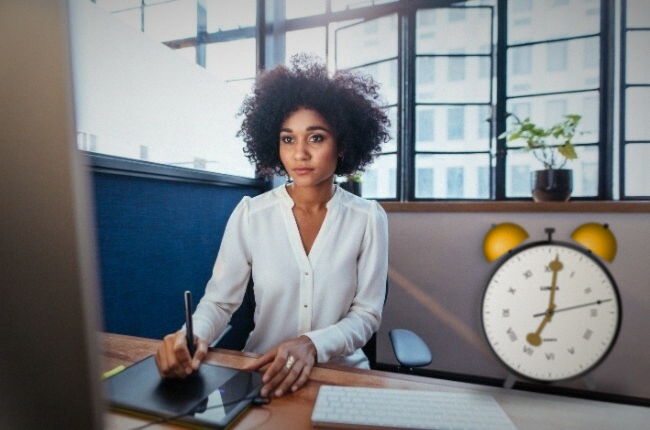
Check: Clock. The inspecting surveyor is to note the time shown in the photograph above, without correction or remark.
7:01:13
